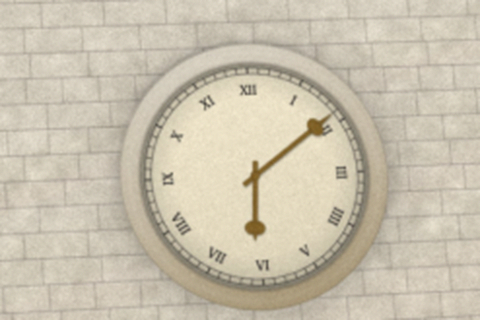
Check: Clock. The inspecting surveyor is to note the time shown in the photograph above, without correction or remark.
6:09
